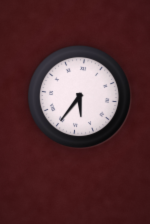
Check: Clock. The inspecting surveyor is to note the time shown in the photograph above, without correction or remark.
5:35
